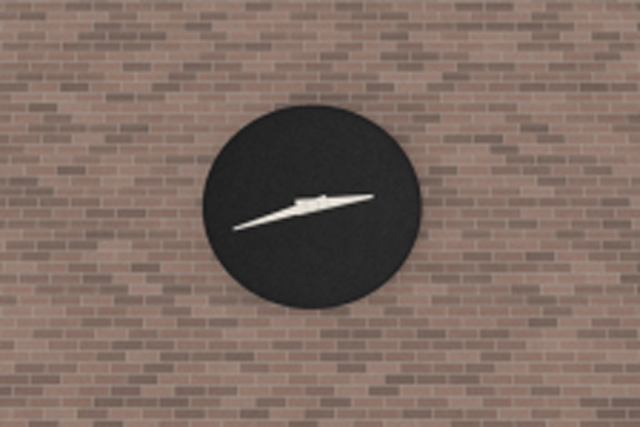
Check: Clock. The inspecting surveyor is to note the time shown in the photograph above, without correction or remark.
2:42
